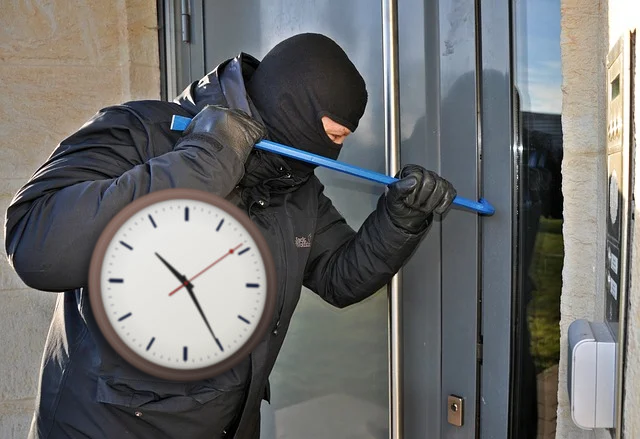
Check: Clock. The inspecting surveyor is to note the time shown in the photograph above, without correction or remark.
10:25:09
